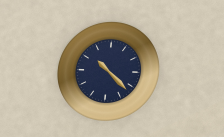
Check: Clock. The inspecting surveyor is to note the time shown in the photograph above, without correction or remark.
10:22
